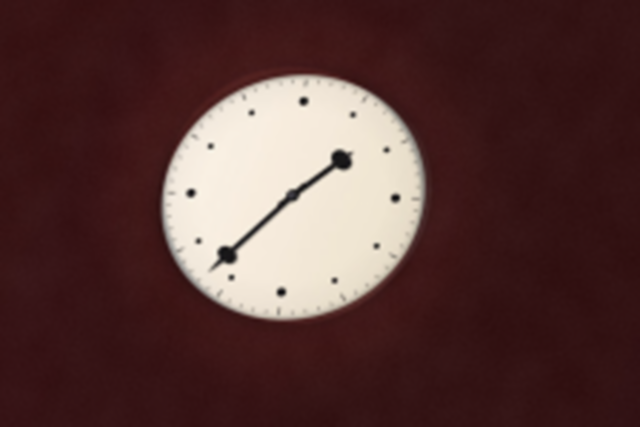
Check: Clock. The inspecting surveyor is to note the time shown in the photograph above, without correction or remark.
1:37
